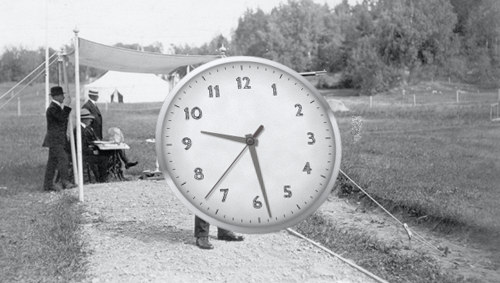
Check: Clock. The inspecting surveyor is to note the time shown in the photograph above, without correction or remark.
9:28:37
